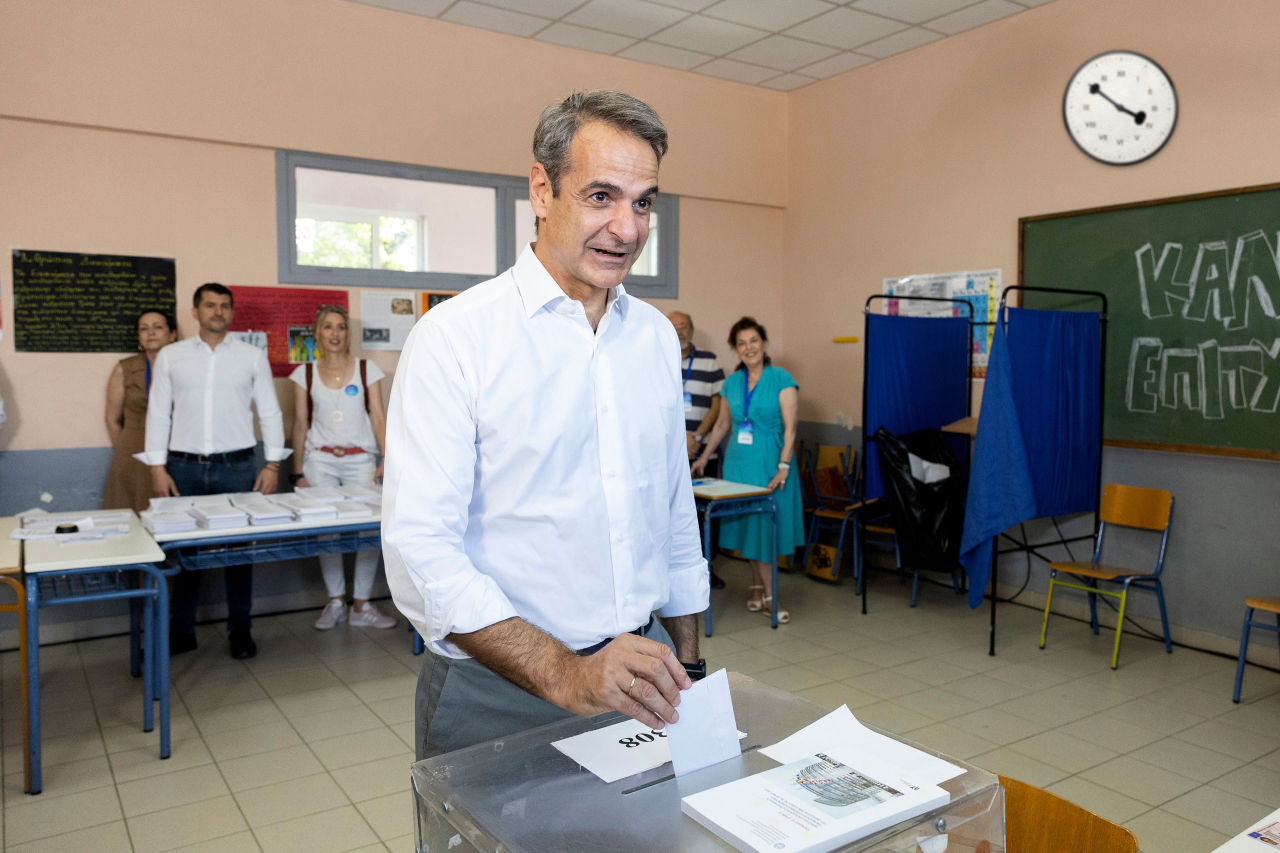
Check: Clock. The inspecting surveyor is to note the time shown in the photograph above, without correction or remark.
3:51
